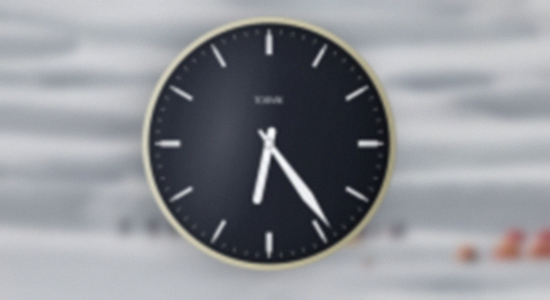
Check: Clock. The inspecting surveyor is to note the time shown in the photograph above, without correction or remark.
6:24
